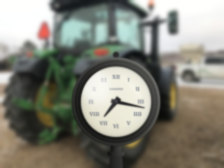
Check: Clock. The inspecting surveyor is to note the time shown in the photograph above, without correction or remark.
7:17
